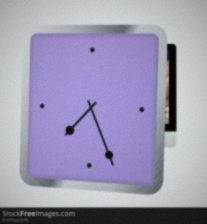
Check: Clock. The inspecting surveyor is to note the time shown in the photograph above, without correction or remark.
7:26
